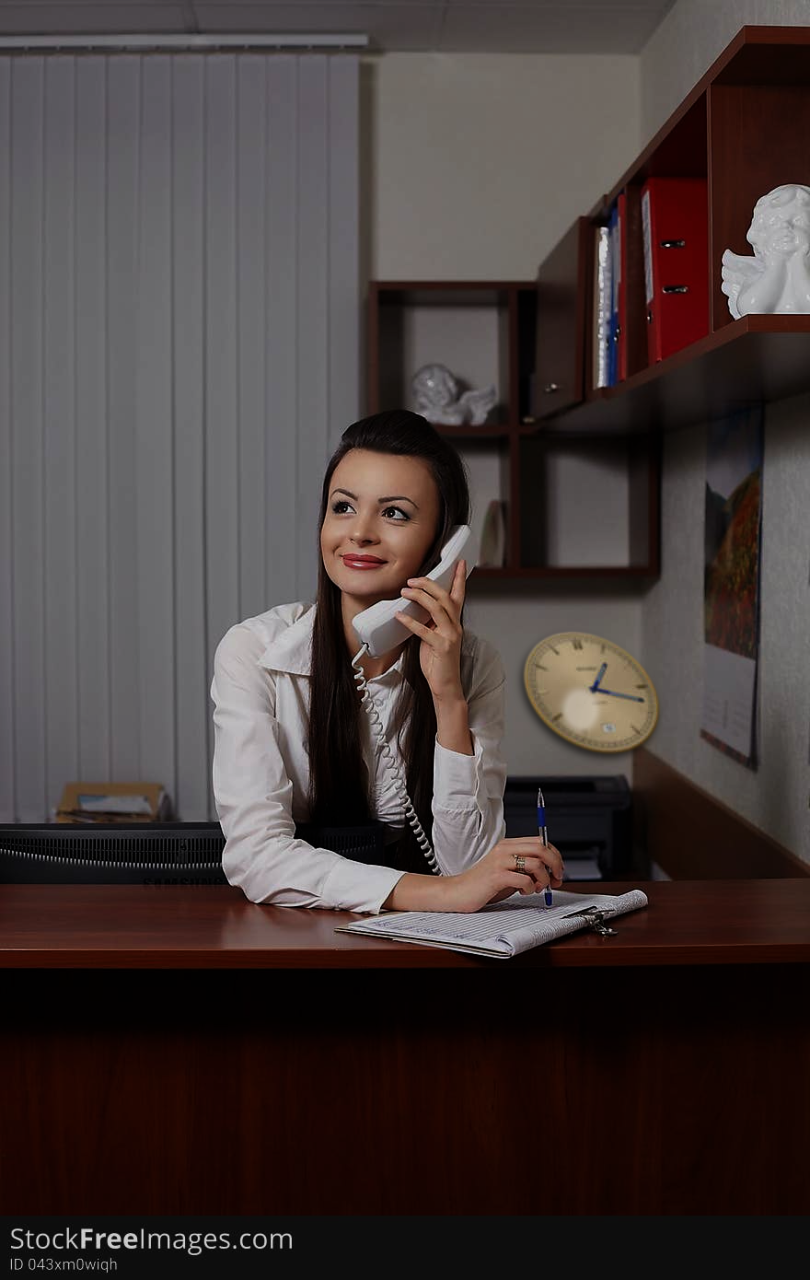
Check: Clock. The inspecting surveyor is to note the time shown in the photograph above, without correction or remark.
1:18
